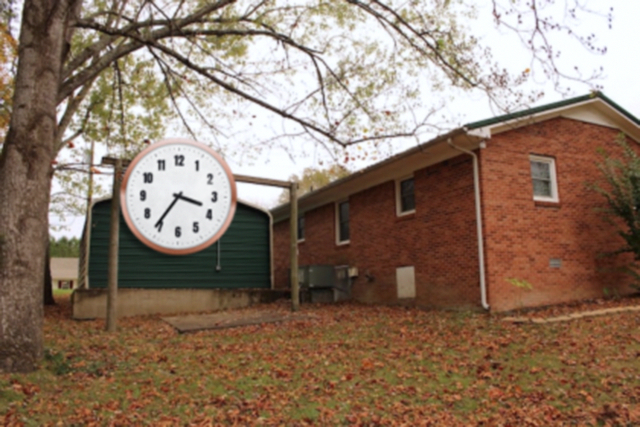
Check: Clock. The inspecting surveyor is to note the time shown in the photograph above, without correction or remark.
3:36
